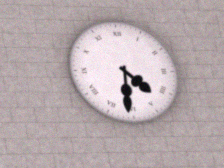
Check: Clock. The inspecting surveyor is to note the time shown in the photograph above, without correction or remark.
4:31
